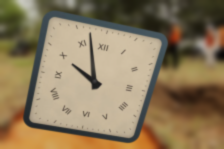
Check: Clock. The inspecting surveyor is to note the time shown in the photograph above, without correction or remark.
9:57
